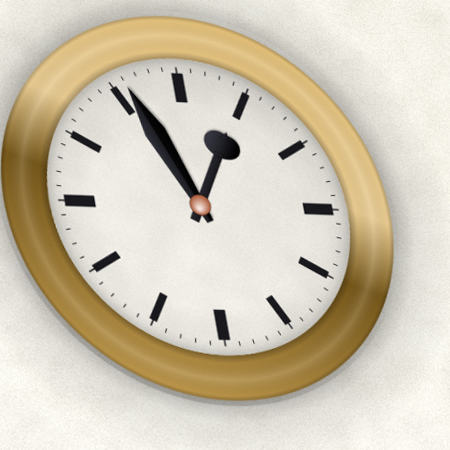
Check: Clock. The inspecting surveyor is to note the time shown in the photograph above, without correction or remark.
12:56
